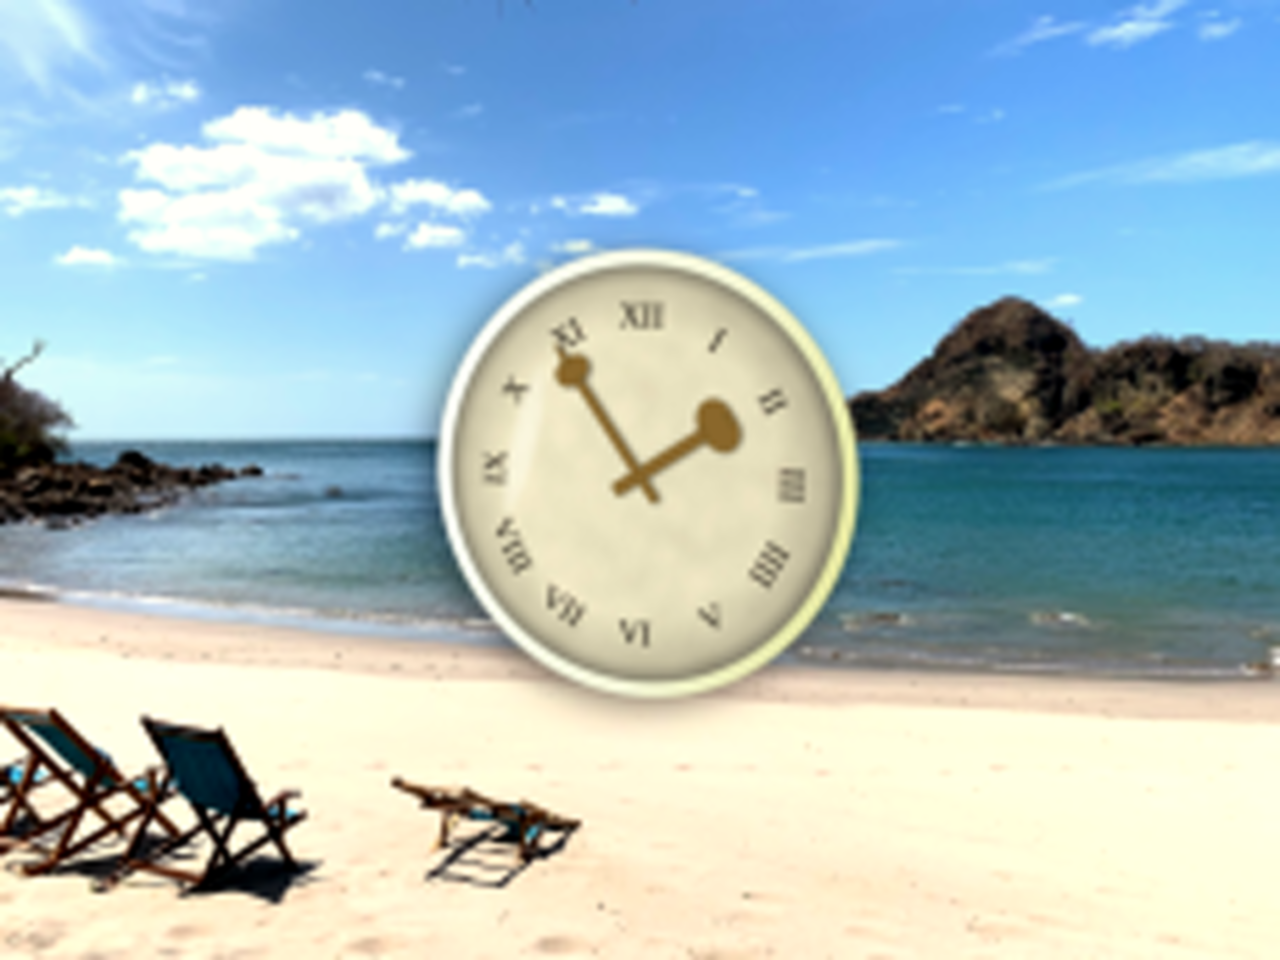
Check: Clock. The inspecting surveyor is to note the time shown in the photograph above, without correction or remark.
1:54
